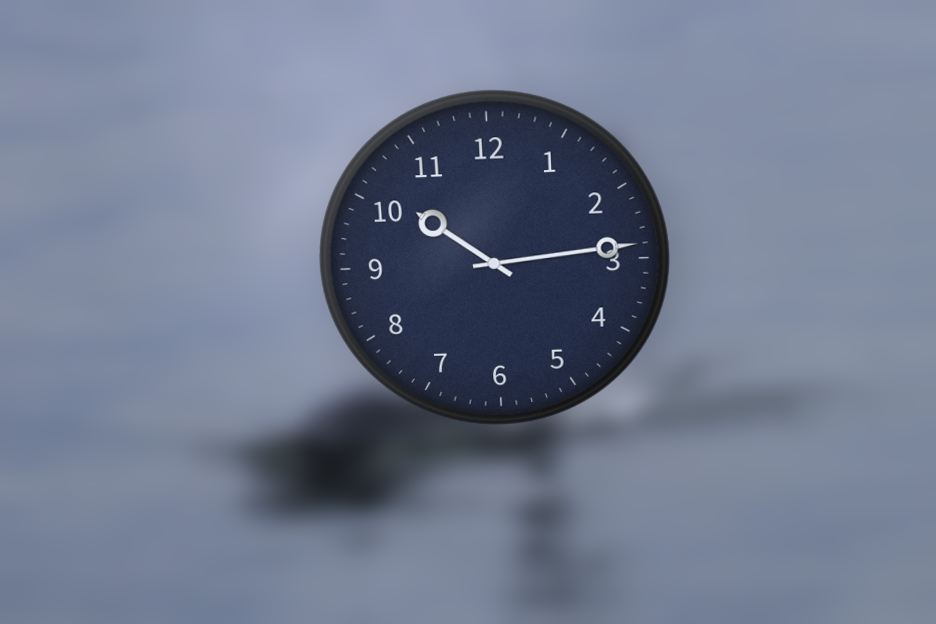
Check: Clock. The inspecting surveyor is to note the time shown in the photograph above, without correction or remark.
10:14
